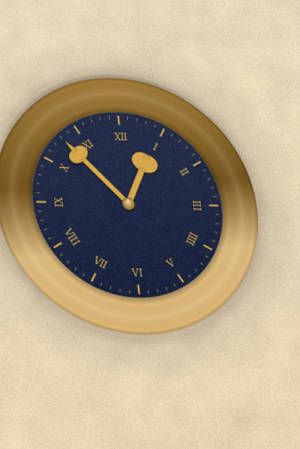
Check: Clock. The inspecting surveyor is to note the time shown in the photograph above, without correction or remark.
12:53
